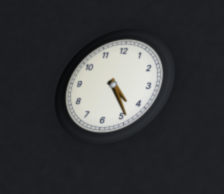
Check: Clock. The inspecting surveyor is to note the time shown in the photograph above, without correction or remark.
4:24
